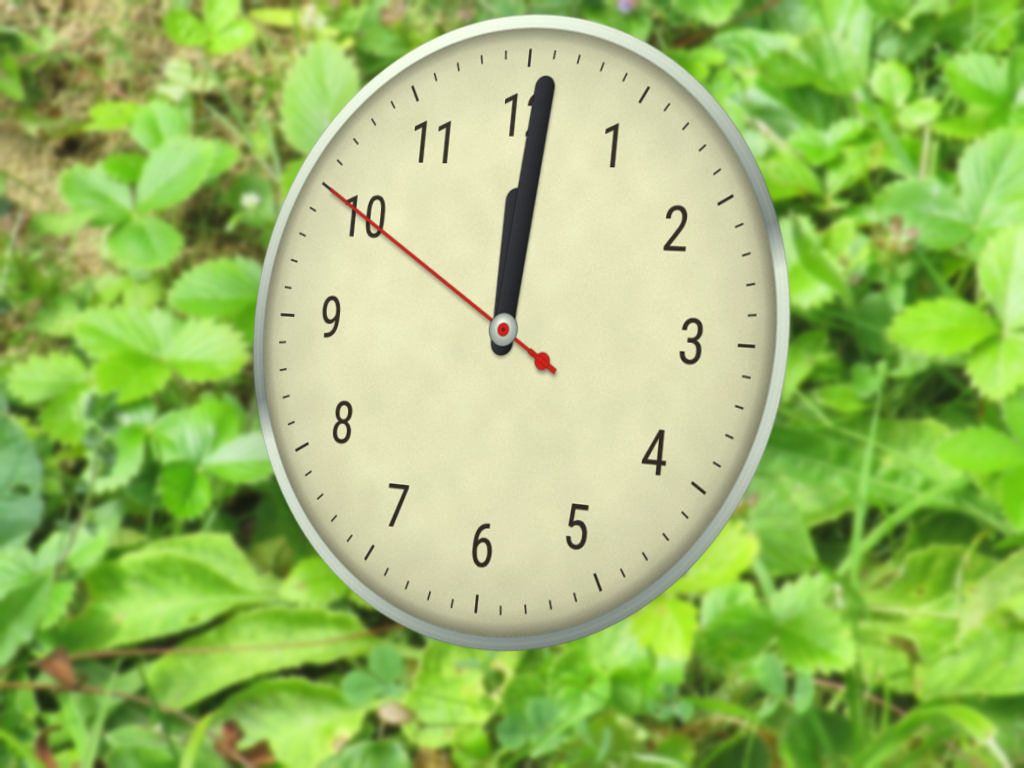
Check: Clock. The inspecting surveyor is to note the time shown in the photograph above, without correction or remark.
12:00:50
